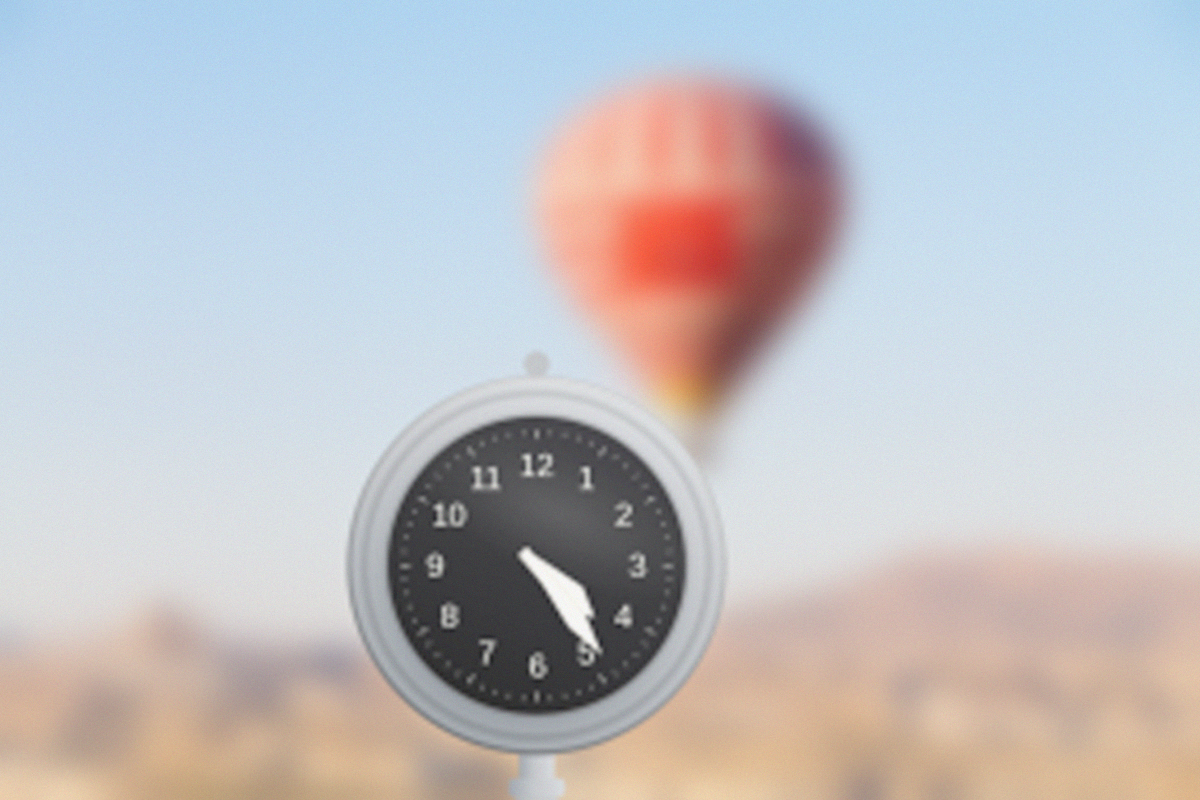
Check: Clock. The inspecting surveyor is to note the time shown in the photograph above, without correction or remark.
4:24
